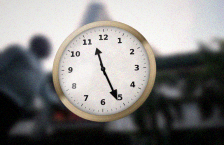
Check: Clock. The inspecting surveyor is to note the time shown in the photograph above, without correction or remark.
11:26
